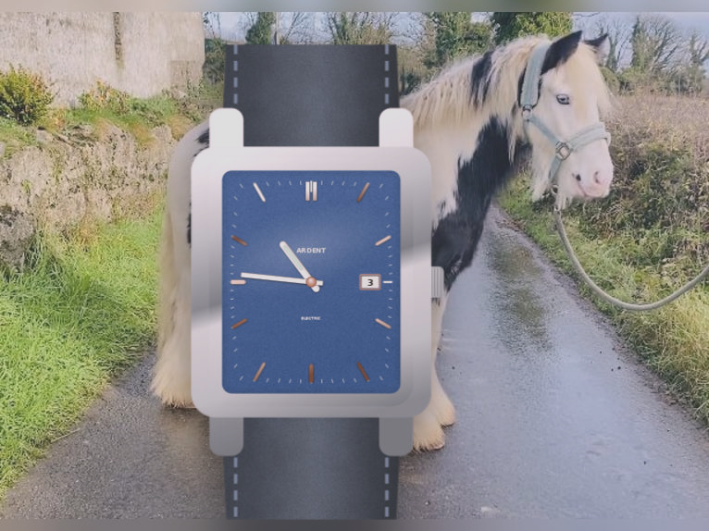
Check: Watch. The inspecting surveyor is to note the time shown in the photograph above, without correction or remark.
10:46
